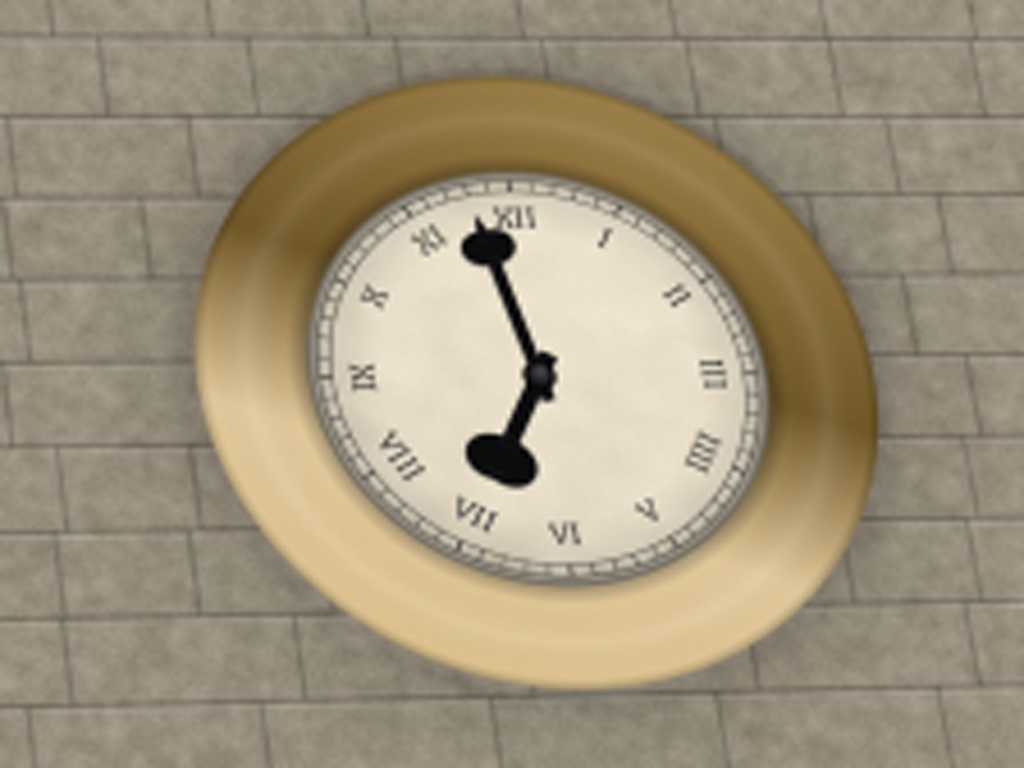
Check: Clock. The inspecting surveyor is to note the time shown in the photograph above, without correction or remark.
6:58
